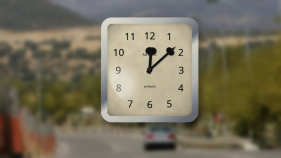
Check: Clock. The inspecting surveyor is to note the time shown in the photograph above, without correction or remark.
12:08
